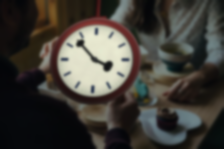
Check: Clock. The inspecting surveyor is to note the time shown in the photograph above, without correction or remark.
3:53
